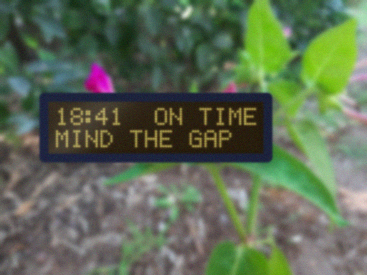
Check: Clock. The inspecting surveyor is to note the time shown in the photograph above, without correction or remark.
18:41
